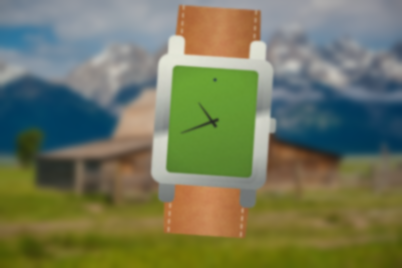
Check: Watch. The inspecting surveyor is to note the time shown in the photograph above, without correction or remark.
10:41
